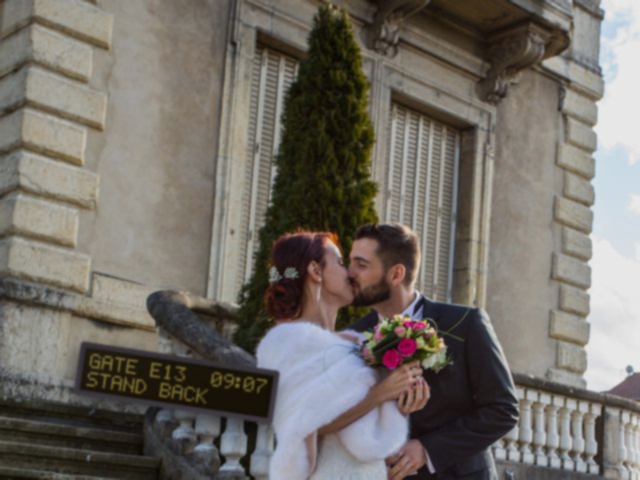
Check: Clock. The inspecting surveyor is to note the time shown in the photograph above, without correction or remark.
9:07
